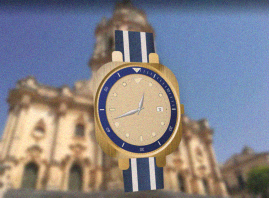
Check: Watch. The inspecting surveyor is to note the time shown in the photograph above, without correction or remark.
12:42
